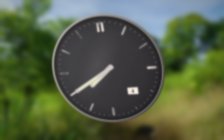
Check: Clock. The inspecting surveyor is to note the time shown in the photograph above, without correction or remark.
7:40
